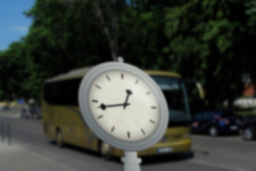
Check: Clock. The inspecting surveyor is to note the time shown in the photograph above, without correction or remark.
12:43
